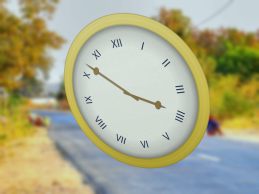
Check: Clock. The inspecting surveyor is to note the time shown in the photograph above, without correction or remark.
3:52
